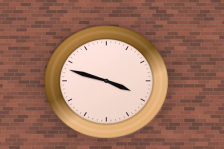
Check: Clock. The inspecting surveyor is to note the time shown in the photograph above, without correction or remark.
3:48
